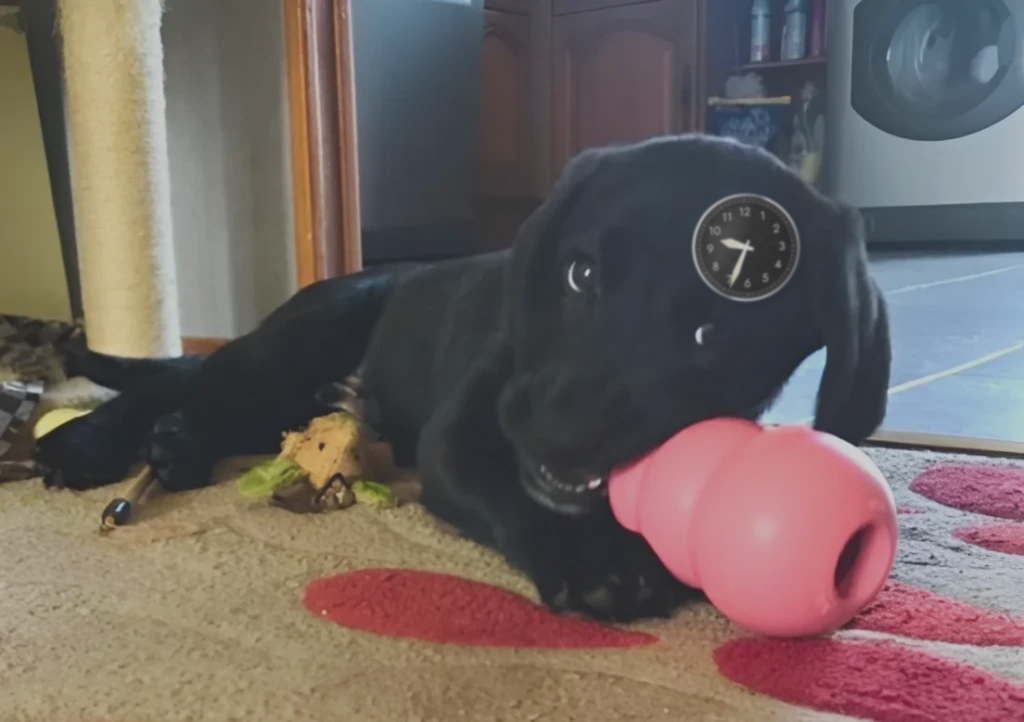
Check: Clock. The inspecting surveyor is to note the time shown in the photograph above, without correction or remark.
9:34
